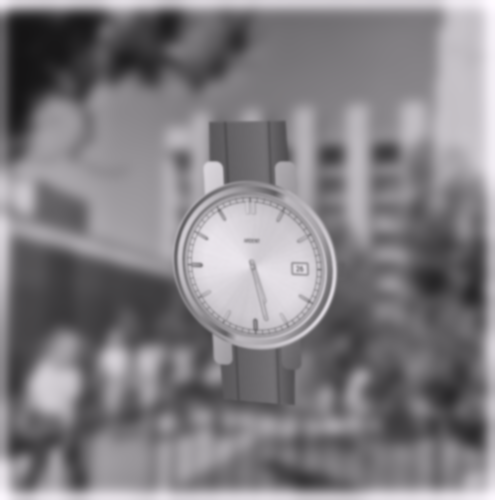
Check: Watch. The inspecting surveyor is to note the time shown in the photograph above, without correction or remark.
5:28
